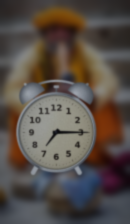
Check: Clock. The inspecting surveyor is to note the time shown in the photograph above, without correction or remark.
7:15
